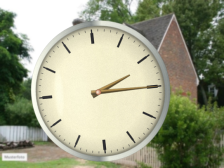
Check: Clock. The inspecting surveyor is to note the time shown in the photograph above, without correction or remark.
2:15
